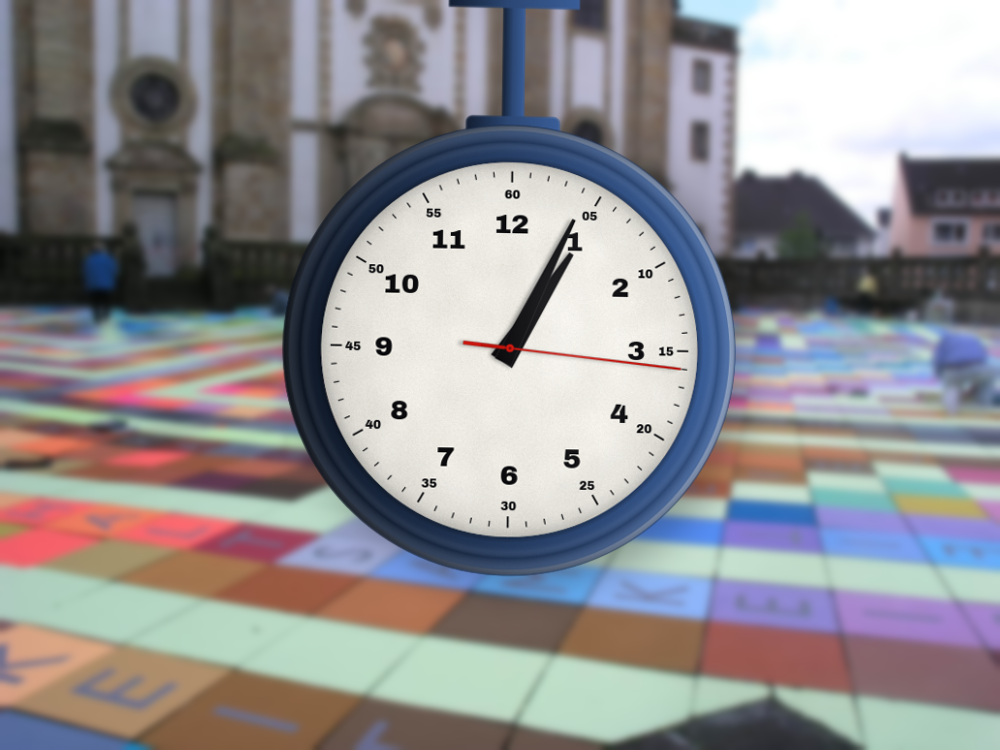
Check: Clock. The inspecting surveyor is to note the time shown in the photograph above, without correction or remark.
1:04:16
